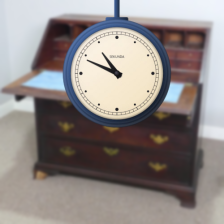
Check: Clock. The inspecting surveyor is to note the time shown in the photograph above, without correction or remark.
10:49
